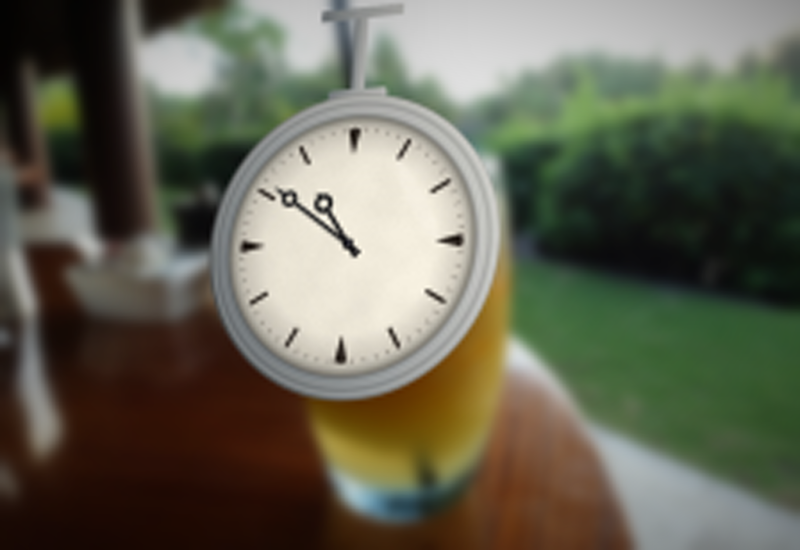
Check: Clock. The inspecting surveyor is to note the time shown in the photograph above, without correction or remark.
10:51
